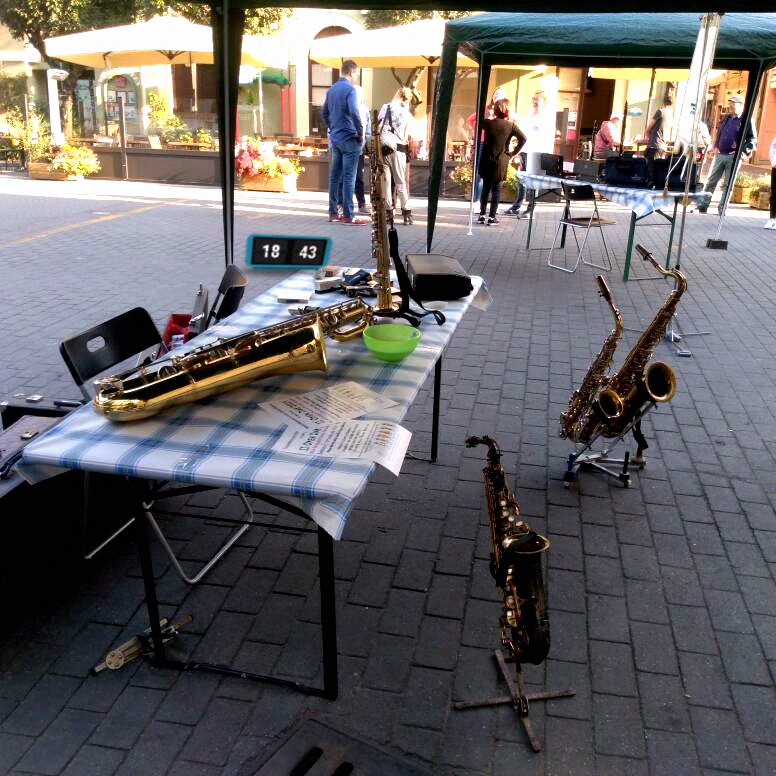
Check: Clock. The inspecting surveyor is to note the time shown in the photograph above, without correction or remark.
18:43
